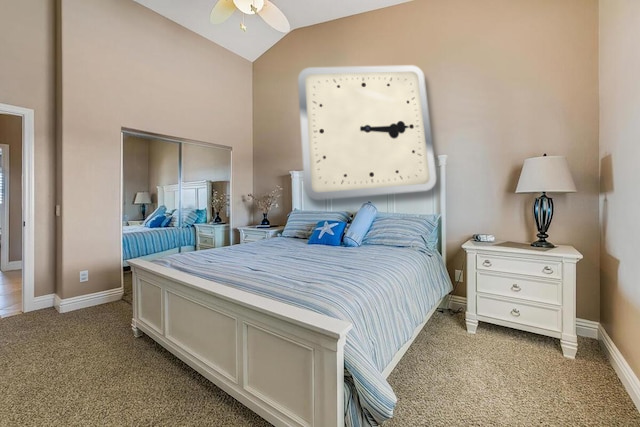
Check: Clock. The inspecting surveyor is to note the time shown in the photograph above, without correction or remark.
3:15
